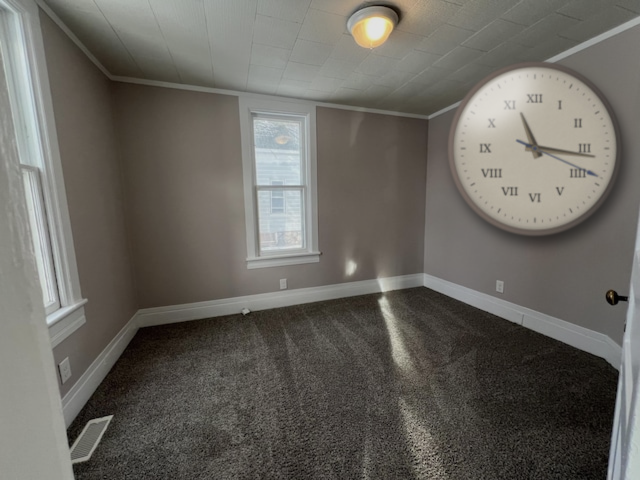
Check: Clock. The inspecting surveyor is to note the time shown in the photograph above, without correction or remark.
11:16:19
